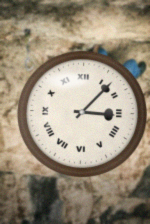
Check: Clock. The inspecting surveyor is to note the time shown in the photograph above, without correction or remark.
3:07
